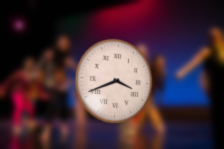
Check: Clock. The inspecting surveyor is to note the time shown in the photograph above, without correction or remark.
3:41
